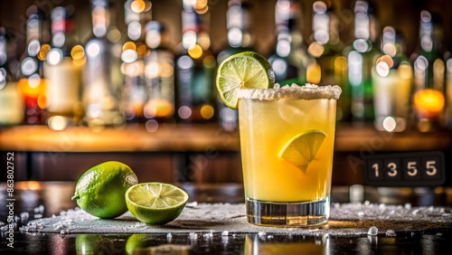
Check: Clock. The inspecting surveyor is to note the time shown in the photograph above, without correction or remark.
13:55
